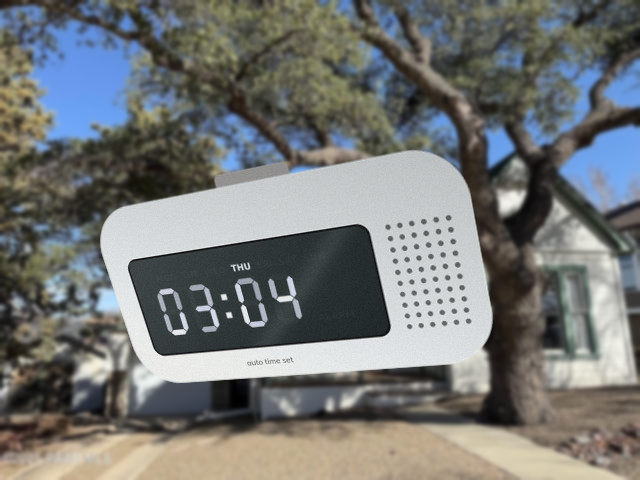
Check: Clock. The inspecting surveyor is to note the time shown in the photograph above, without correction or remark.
3:04
